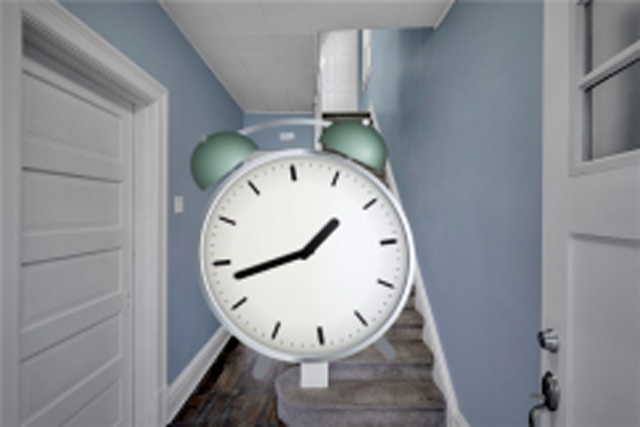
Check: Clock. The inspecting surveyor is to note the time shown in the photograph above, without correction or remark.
1:43
